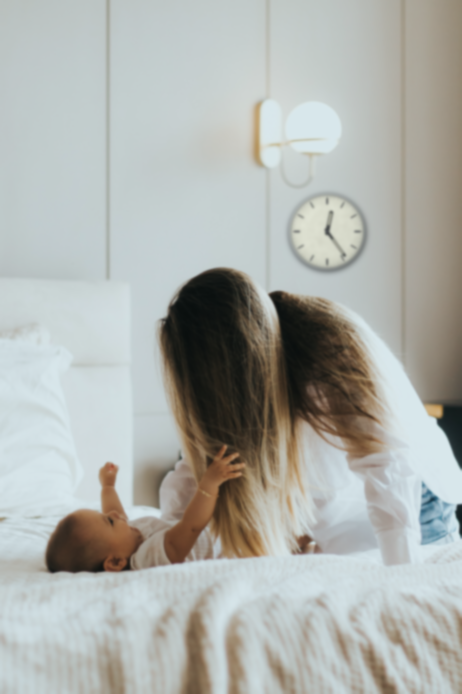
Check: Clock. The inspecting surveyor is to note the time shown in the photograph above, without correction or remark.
12:24
